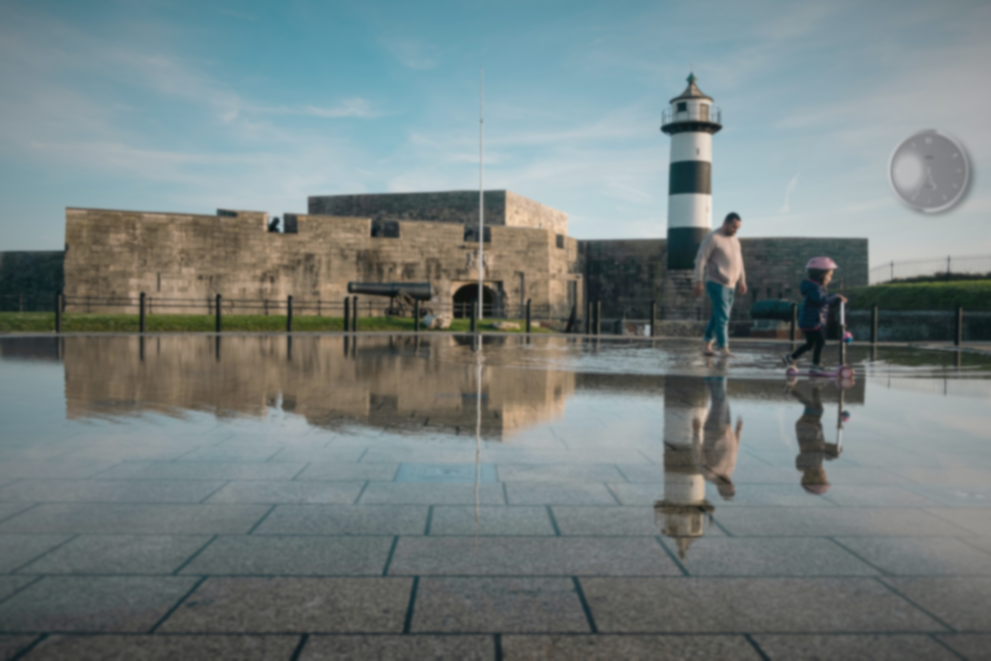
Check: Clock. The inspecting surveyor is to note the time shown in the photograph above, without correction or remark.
5:35
